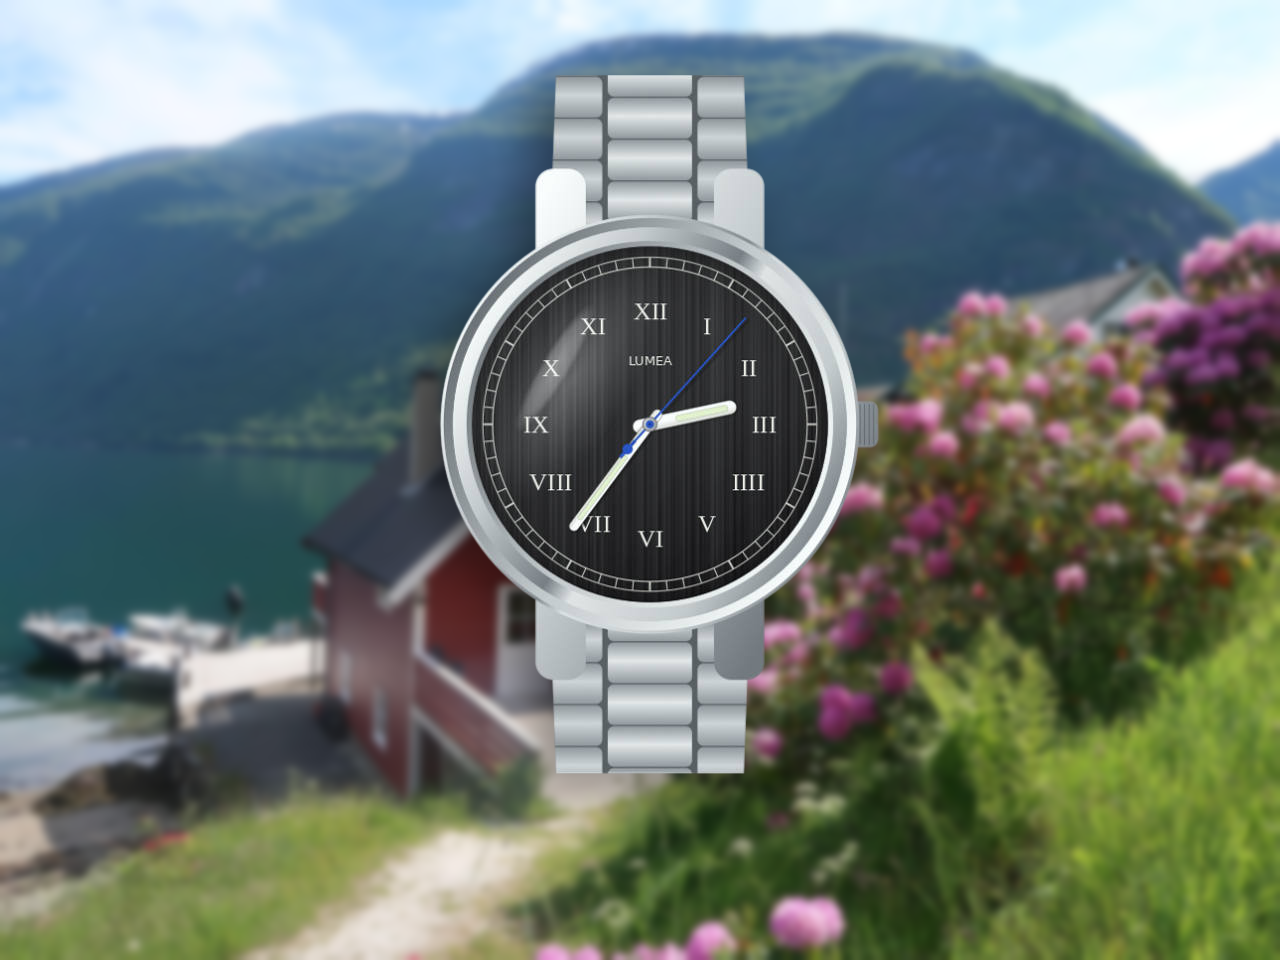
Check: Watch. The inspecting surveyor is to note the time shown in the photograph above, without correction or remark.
2:36:07
